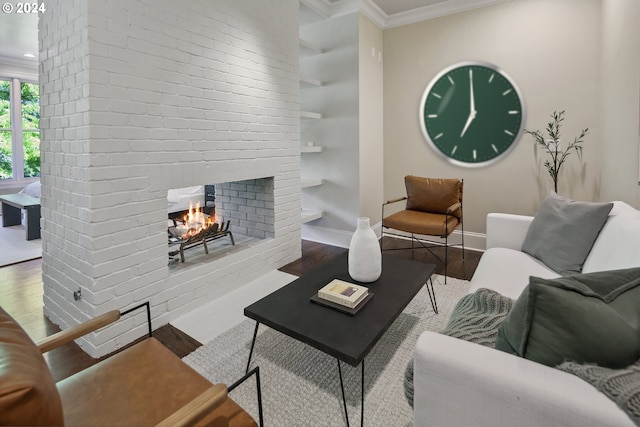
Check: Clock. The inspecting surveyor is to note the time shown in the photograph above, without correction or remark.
7:00
